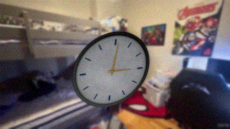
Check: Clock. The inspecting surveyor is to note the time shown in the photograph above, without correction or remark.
3:01
